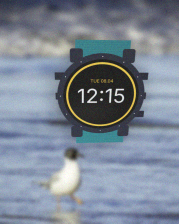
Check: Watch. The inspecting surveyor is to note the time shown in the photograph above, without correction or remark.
12:15
